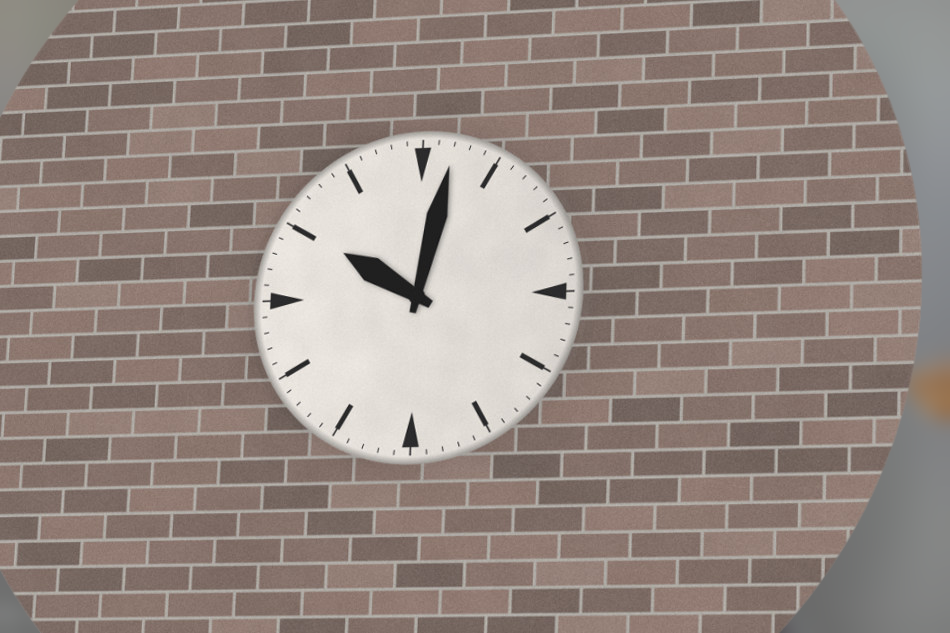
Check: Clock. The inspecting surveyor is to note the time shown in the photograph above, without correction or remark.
10:02
